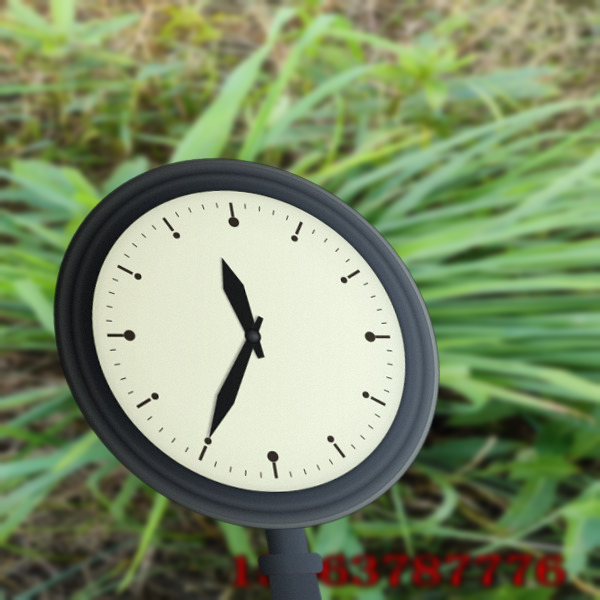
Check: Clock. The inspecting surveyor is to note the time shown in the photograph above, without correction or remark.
11:35
